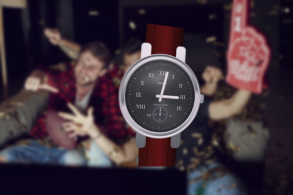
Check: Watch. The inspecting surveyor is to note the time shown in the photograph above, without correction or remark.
3:02
